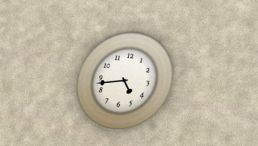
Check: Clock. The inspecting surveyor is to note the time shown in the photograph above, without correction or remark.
4:43
